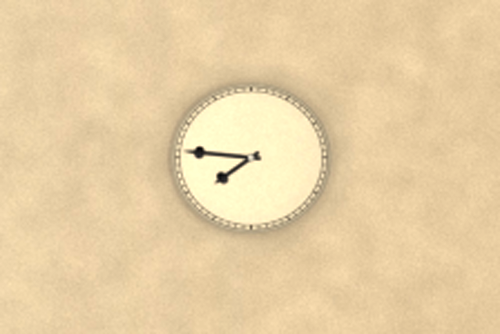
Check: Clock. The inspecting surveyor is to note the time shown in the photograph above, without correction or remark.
7:46
